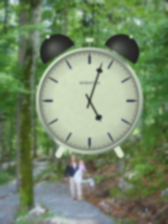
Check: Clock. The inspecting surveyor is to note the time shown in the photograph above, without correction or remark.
5:03
